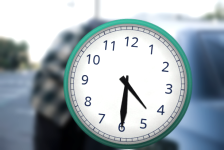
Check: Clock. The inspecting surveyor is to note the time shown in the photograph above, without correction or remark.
4:30
